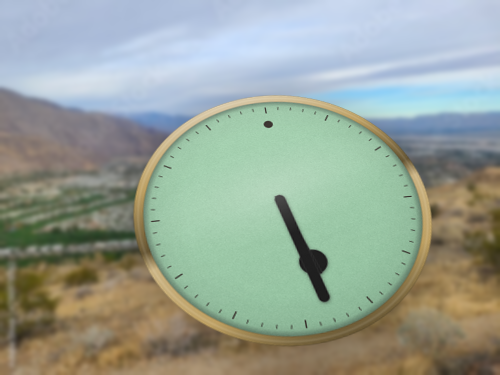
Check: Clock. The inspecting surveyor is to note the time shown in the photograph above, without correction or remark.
5:28
